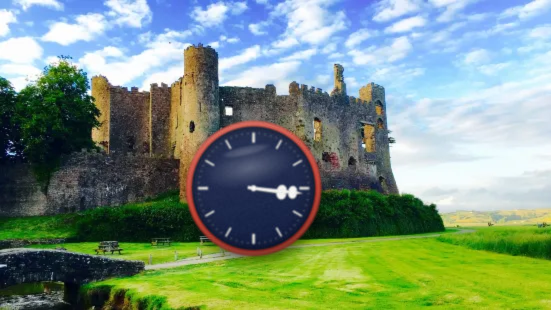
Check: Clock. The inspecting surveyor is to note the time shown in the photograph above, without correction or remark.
3:16
